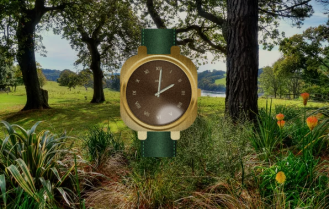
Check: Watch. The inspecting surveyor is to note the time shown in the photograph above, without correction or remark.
2:01
